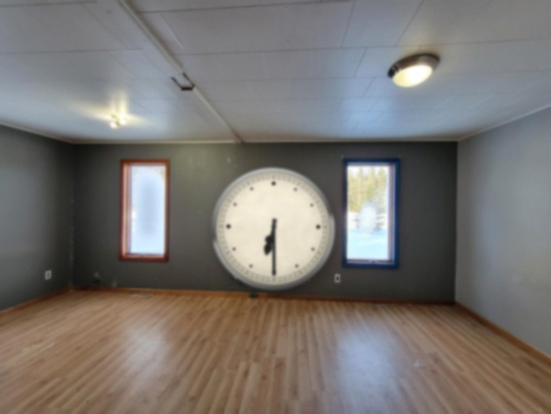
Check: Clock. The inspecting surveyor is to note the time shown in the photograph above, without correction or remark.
6:30
